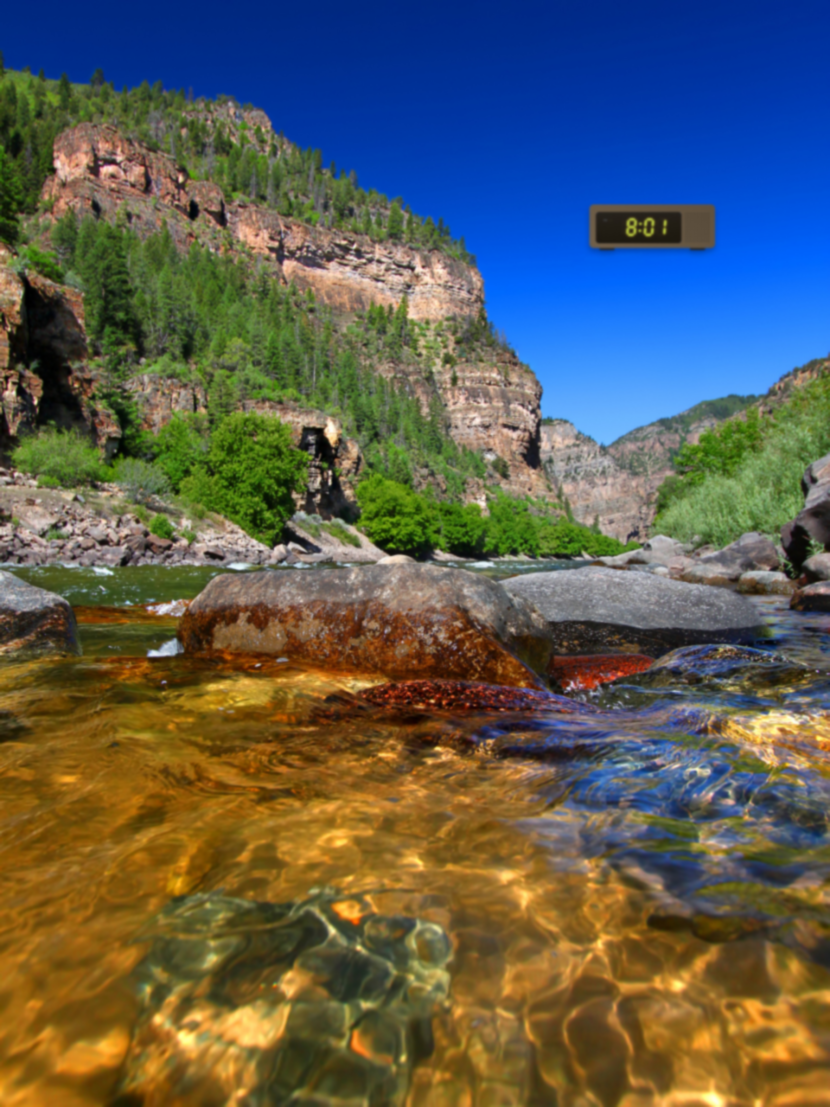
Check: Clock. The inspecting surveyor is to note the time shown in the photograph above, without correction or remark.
8:01
